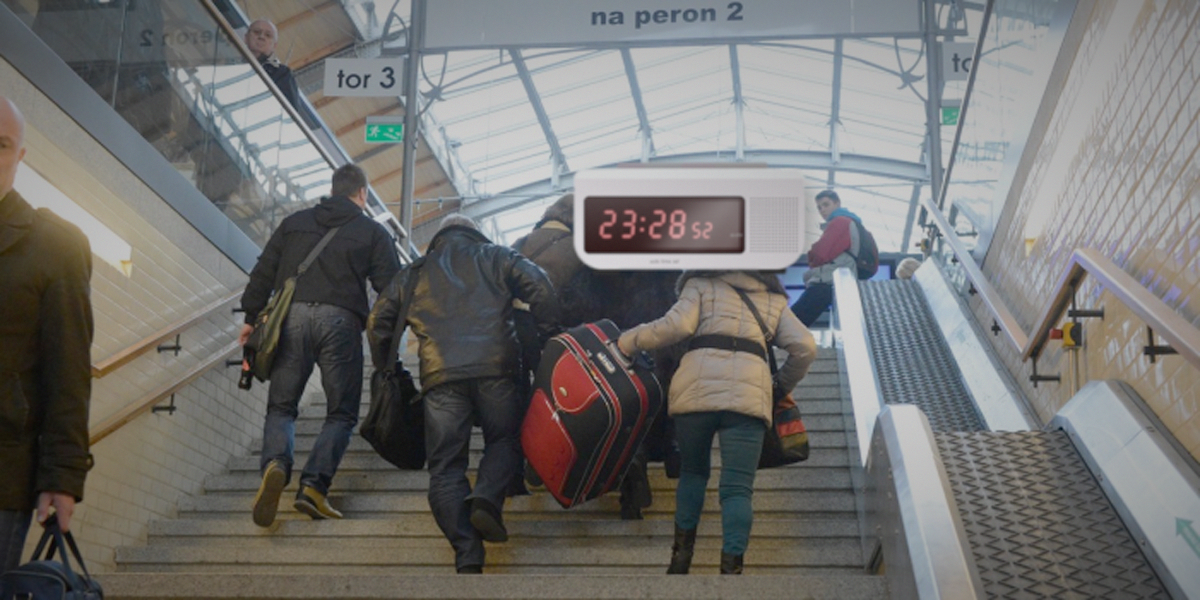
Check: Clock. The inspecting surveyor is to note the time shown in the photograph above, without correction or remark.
23:28:52
